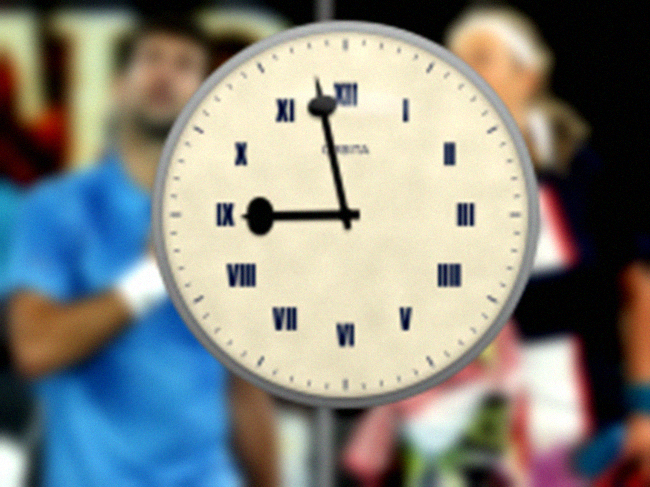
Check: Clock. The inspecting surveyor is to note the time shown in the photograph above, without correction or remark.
8:58
